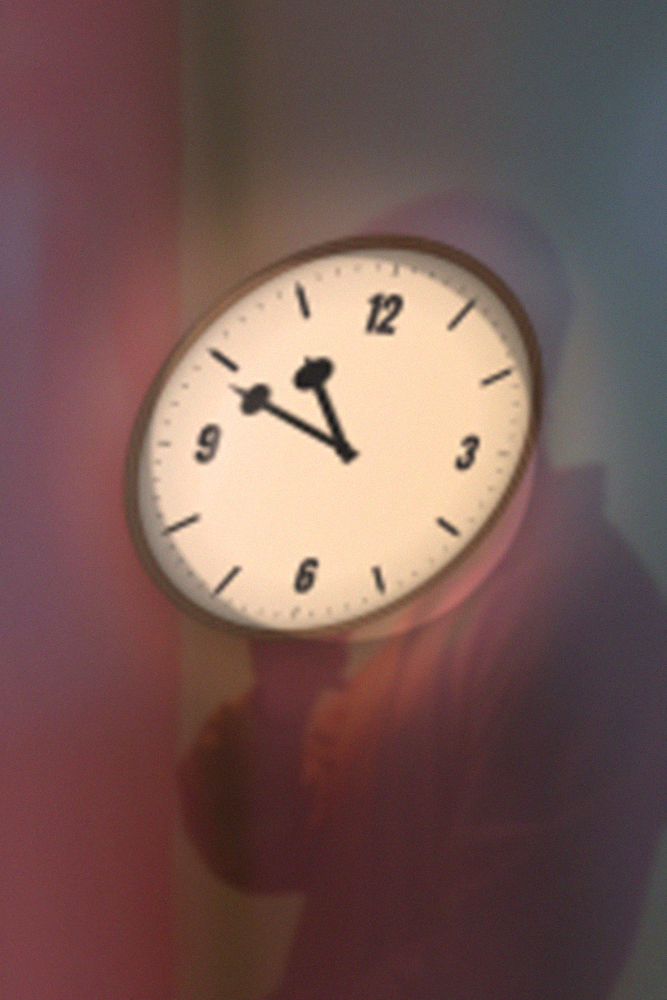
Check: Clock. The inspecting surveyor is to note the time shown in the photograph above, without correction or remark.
10:49
